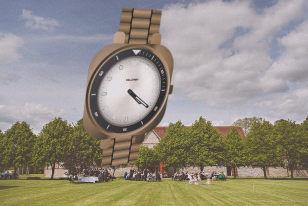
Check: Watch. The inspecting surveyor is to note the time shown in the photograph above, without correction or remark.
4:21
